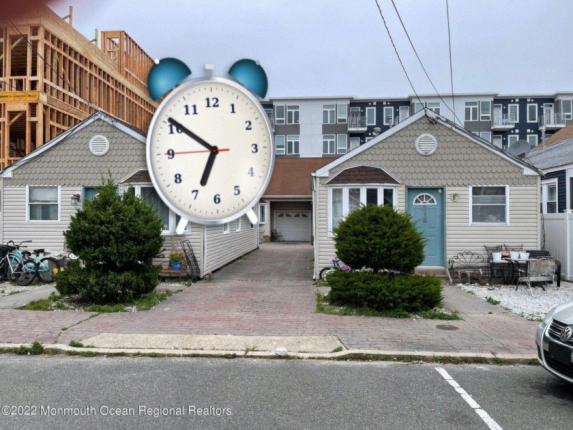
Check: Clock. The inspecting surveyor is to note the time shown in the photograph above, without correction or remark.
6:50:45
